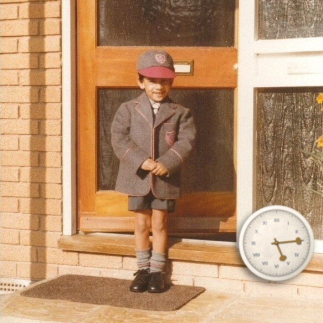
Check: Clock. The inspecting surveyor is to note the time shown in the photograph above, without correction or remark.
5:14
